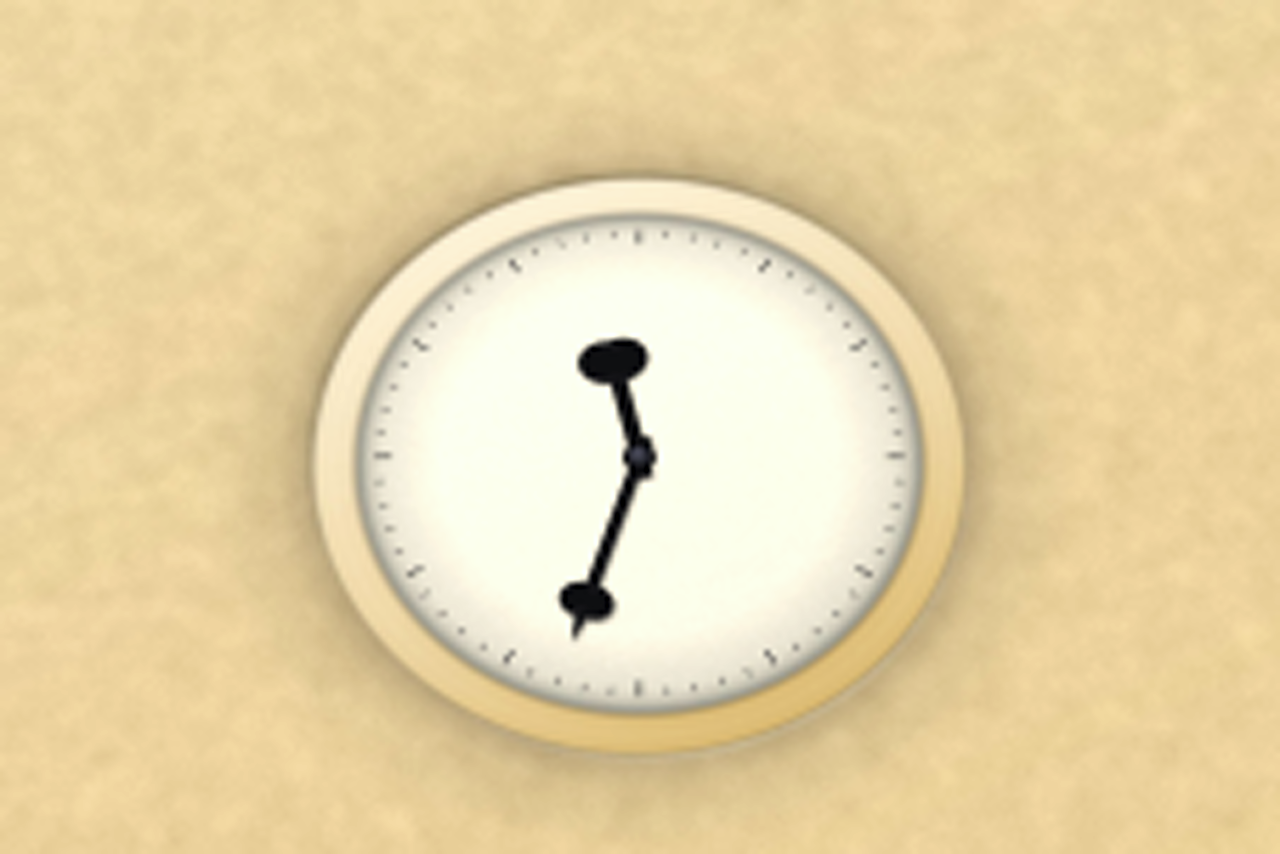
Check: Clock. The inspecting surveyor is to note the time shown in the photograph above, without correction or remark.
11:33
